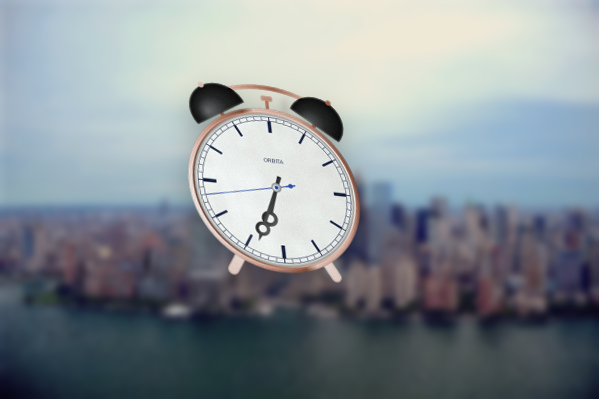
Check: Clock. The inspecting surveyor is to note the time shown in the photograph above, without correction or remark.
6:33:43
